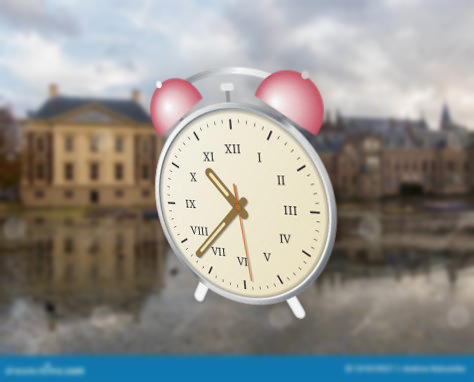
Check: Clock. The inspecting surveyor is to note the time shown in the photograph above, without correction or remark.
10:37:29
